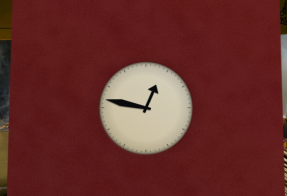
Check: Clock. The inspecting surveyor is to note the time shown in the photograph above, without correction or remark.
12:47
